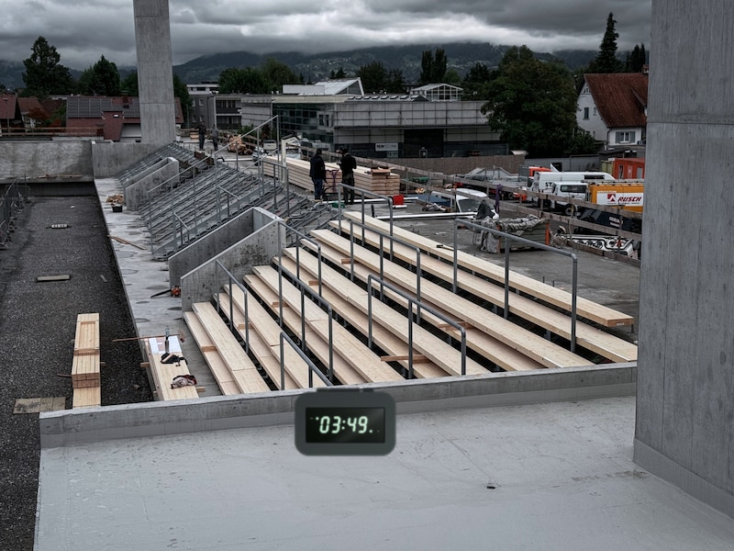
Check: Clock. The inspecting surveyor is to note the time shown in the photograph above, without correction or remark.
3:49
